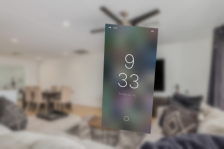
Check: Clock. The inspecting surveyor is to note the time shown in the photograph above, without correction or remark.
9:33
